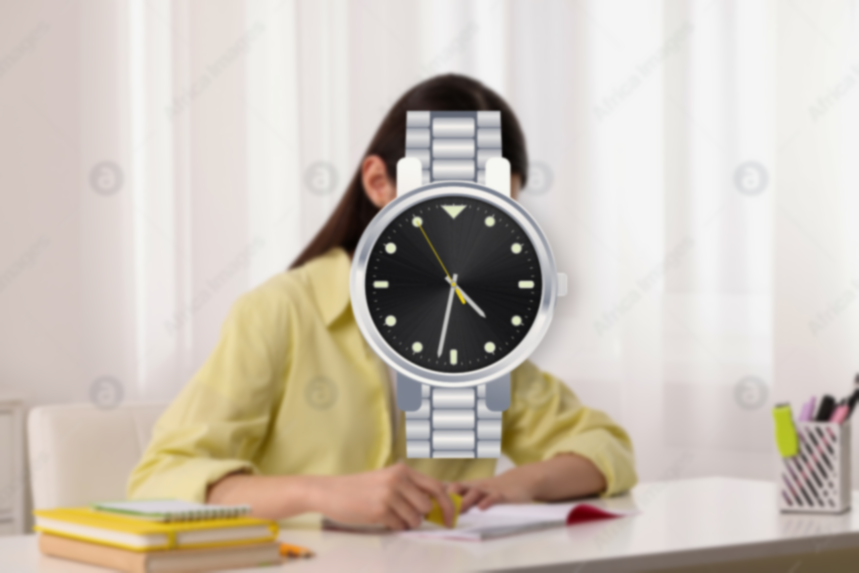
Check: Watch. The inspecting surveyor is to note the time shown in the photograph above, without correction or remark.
4:31:55
